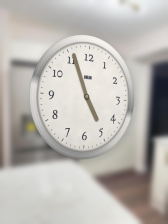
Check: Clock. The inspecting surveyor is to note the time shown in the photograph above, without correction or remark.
4:56
